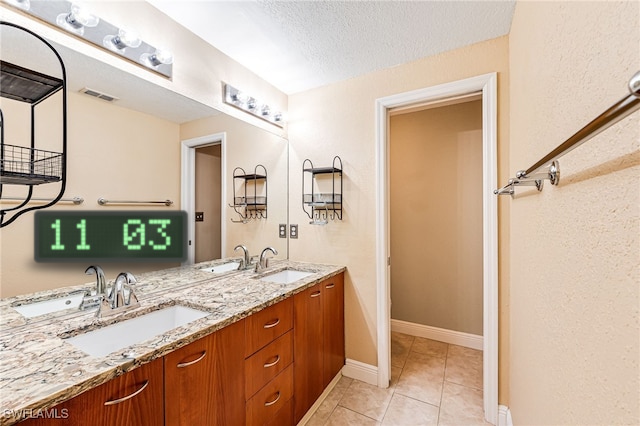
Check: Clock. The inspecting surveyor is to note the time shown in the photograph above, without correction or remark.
11:03
